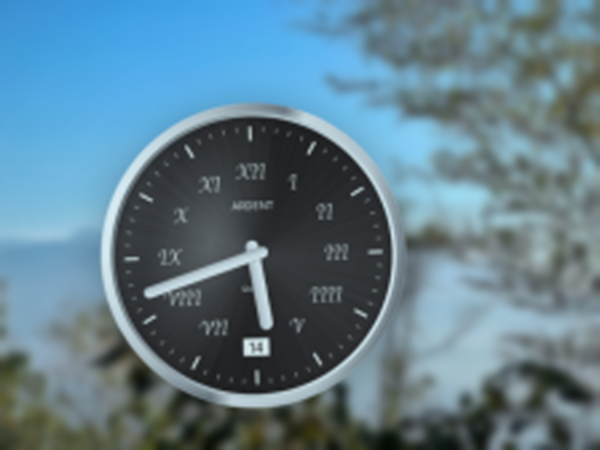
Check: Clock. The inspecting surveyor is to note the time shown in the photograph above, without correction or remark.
5:42
